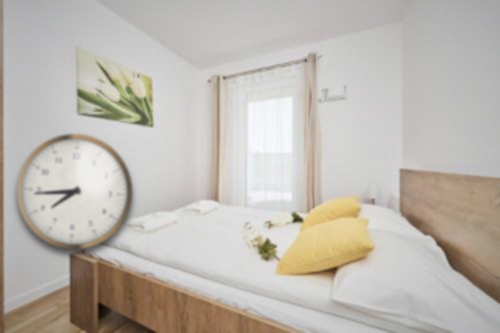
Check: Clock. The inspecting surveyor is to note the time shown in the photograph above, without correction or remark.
7:44
